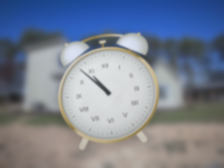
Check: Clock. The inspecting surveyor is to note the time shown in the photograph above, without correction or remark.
10:53
